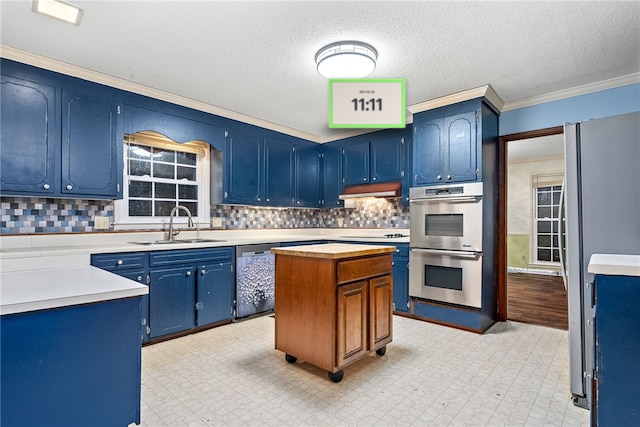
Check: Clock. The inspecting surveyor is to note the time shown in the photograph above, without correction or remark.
11:11
